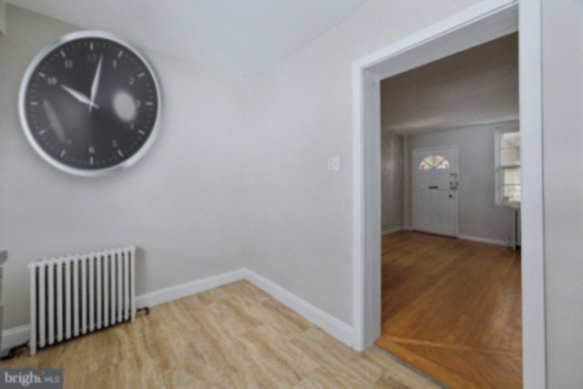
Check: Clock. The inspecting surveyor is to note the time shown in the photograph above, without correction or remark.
10:02
